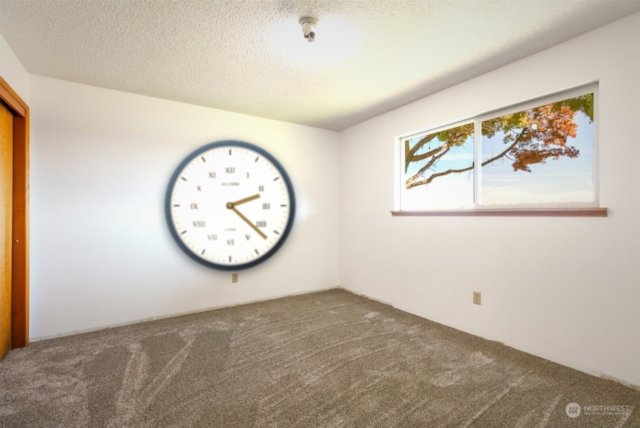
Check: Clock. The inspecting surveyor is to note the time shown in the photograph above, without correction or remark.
2:22
